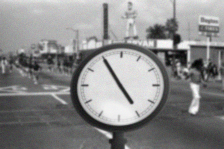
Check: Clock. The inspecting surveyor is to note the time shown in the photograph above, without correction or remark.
4:55
